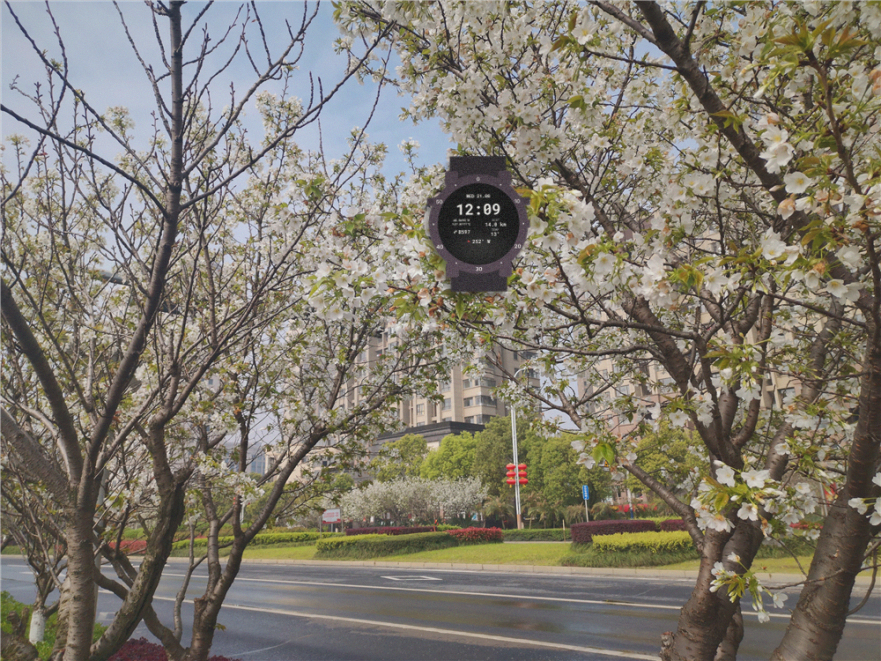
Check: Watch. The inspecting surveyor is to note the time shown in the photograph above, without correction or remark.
12:09
